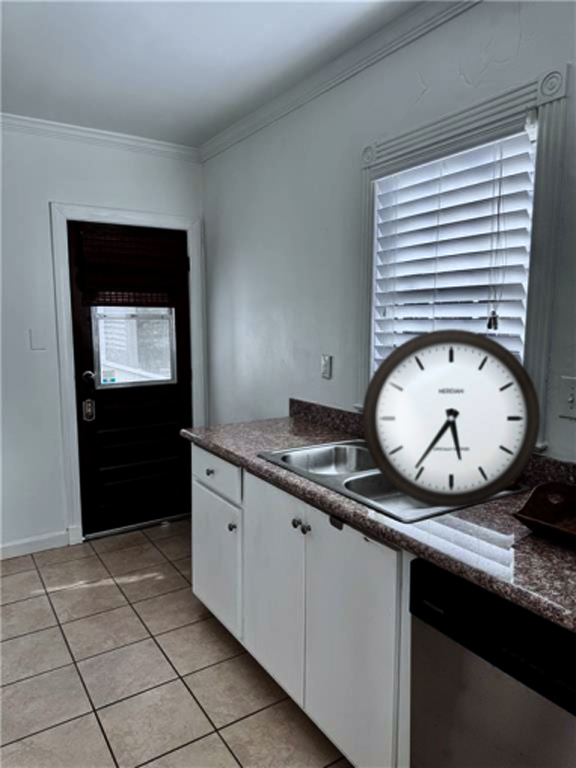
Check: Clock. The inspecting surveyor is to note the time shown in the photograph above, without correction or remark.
5:36
